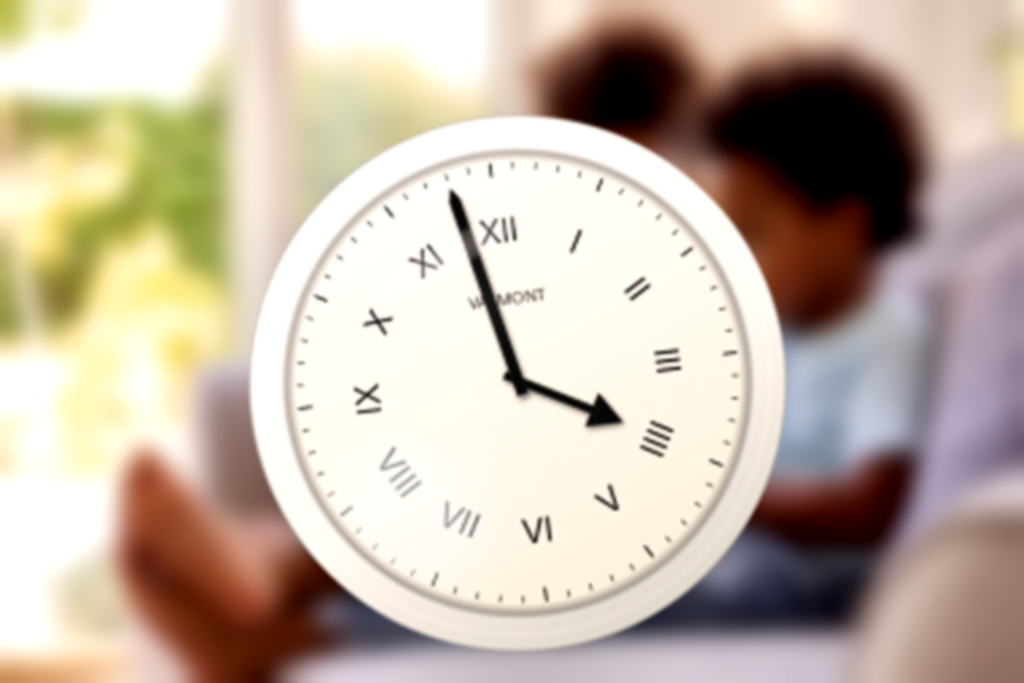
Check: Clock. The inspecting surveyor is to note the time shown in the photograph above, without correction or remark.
3:58
